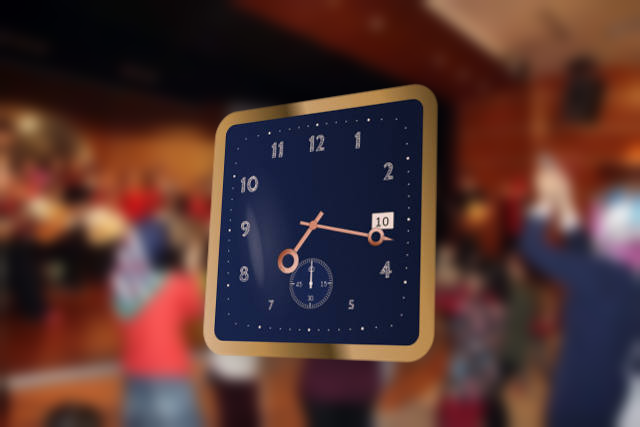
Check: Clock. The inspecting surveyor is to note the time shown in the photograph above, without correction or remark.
7:17
